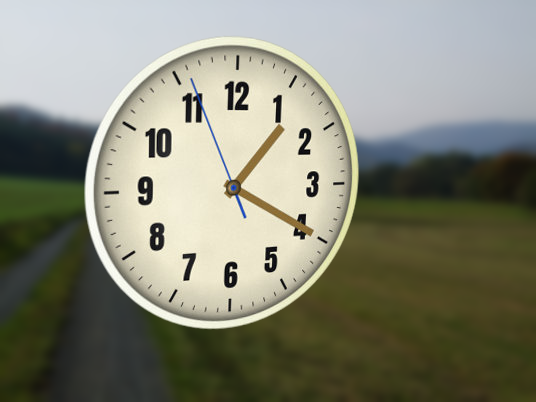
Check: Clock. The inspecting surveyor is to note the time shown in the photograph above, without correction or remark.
1:19:56
